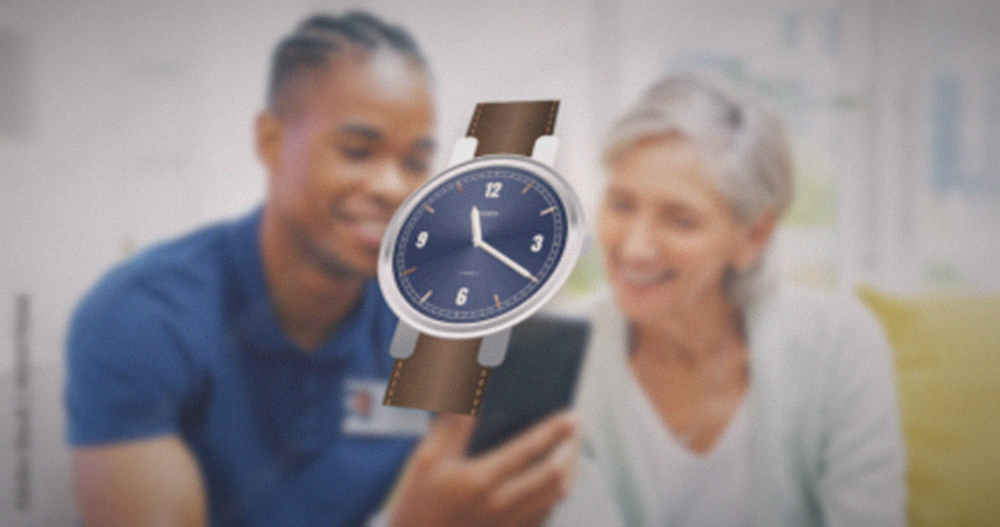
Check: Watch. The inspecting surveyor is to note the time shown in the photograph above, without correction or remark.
11:20
